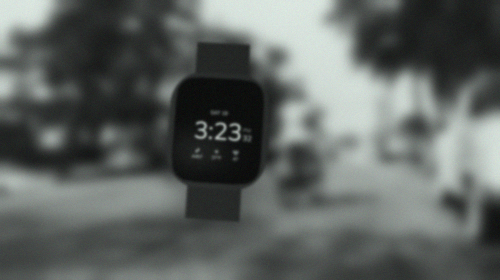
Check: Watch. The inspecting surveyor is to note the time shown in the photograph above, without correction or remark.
3:23
